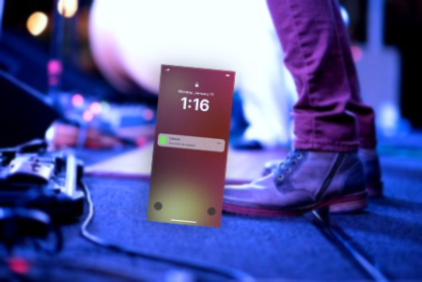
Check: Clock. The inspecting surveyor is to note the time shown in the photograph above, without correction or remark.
1:16
